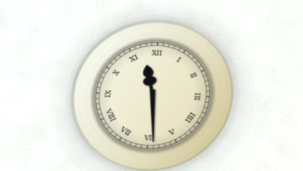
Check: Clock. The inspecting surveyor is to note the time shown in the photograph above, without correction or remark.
11:29
